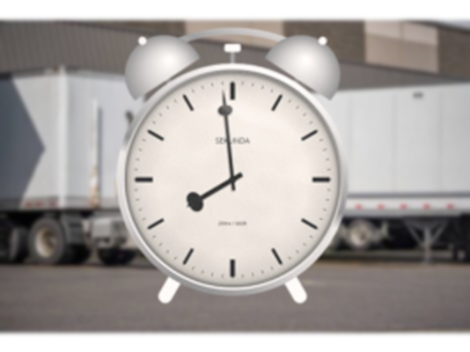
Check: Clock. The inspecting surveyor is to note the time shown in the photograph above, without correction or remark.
7:59
